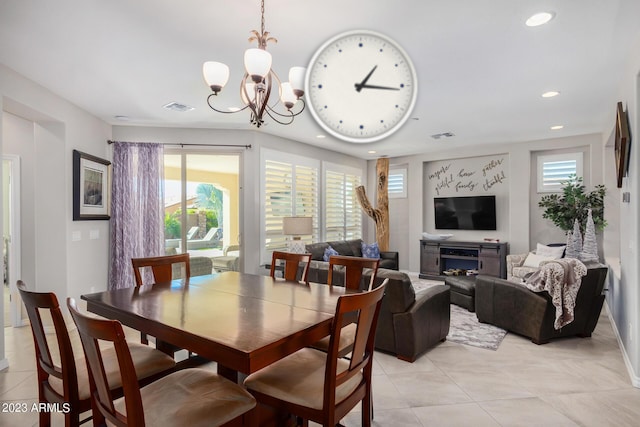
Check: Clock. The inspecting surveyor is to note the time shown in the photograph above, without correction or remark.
1:16
